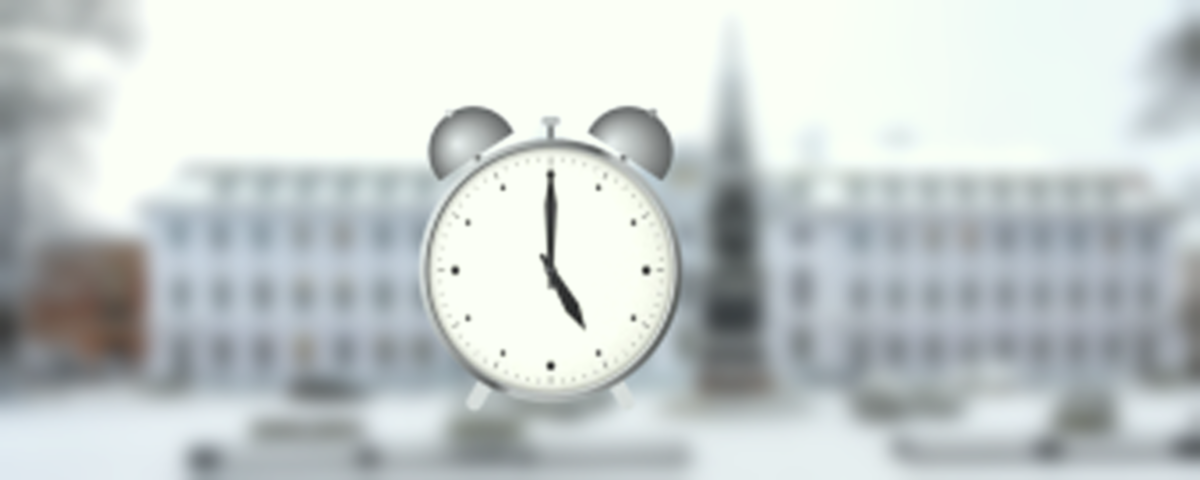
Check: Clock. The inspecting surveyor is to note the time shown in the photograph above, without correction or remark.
5:00
